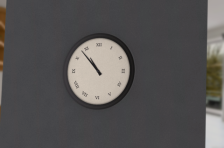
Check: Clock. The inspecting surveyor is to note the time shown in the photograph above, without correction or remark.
10:53
